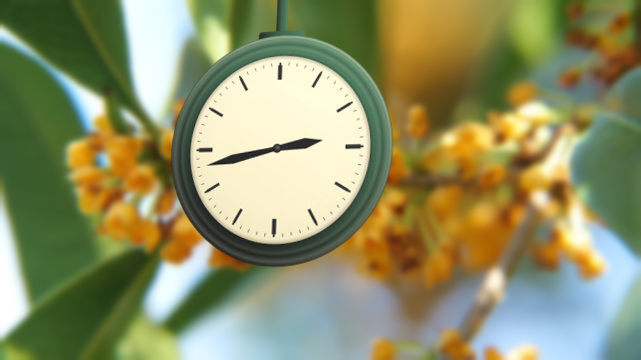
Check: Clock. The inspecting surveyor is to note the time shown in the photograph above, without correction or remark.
2:43
